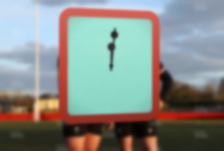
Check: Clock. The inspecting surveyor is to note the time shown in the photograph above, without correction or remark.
12:01
